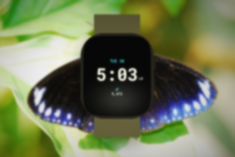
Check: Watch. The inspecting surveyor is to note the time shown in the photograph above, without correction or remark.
5:03
